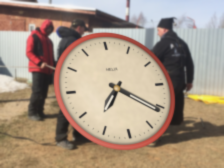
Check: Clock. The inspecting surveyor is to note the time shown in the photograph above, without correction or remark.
7:21
